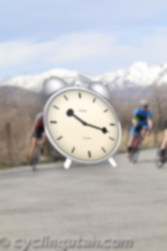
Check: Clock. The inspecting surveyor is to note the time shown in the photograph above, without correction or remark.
10:18
